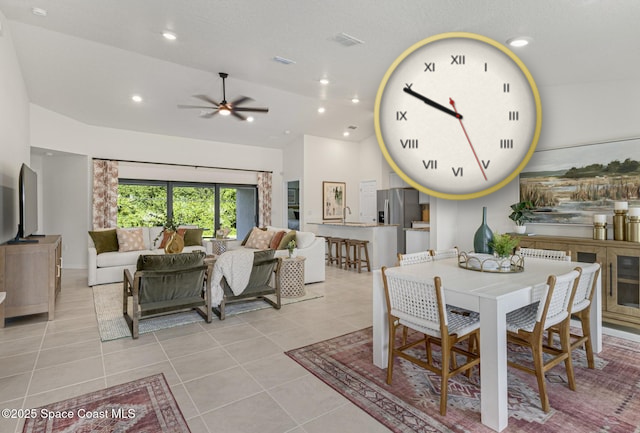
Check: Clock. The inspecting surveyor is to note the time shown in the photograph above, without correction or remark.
9:49:26
